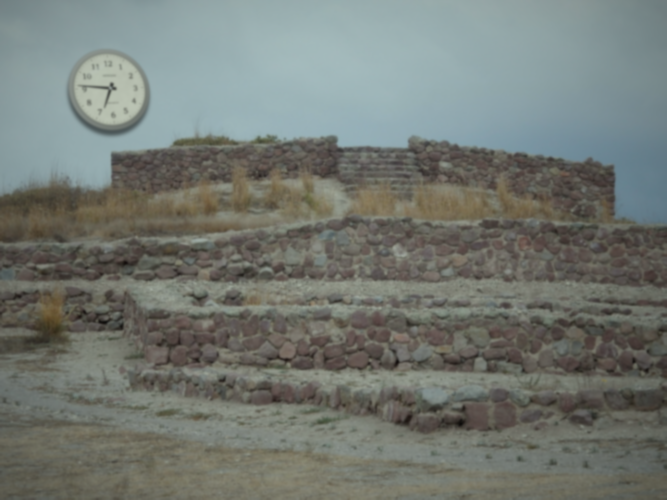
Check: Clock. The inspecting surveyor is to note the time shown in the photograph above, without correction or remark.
6:46
